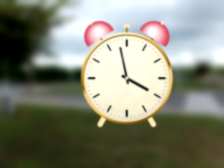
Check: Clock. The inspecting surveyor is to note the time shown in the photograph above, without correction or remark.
3:58
